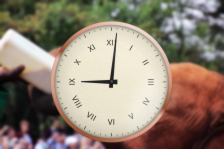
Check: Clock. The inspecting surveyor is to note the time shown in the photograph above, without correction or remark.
9:01
